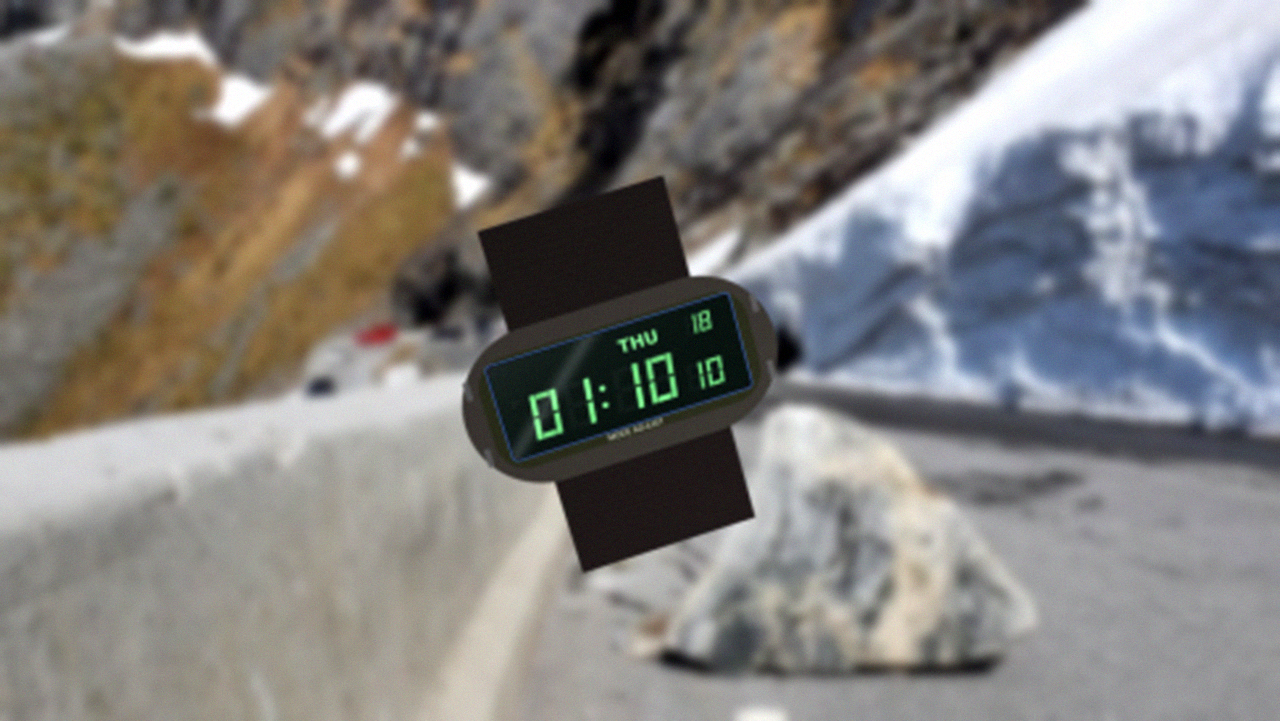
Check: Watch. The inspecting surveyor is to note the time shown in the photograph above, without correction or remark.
1:10:10
